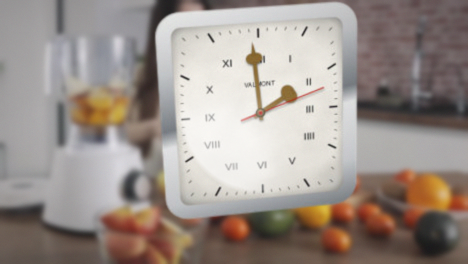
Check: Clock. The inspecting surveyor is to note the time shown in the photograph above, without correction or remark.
1:59:12
